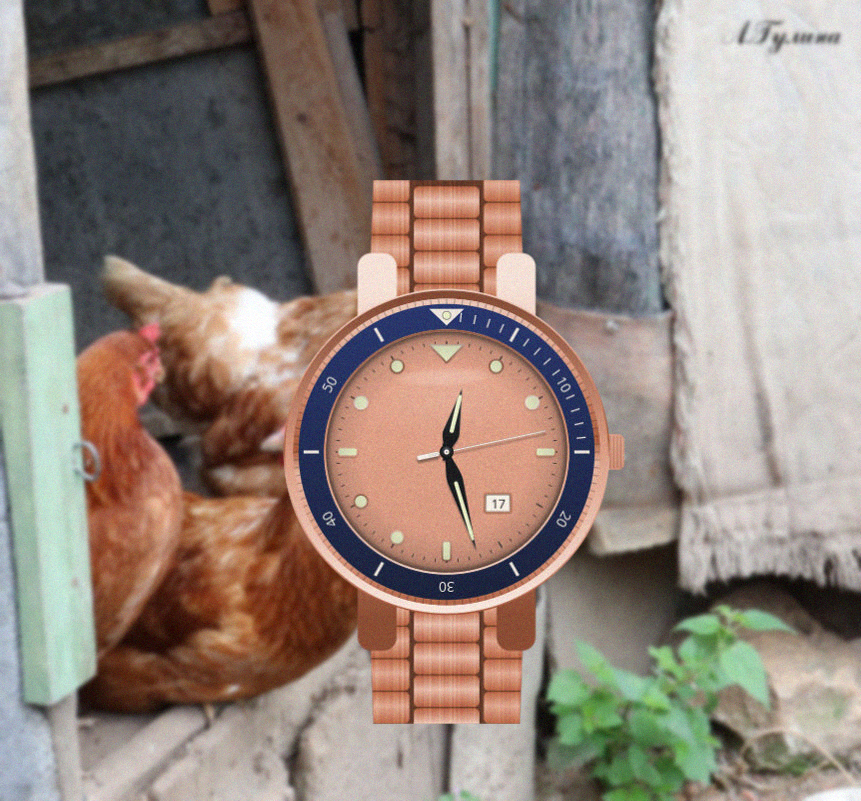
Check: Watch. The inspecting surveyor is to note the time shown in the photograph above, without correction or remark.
12:27:13
